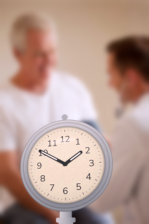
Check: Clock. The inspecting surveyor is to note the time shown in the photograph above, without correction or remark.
1:50
